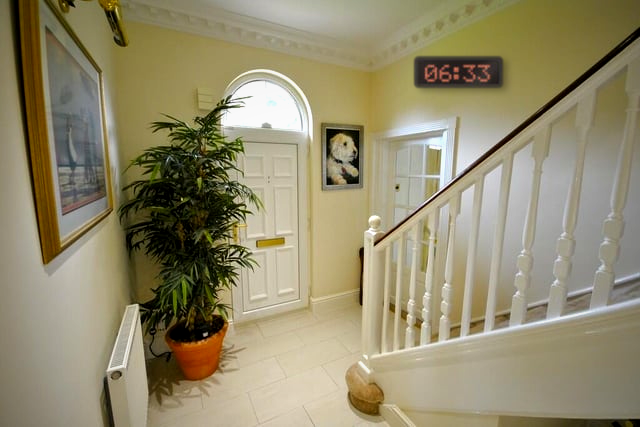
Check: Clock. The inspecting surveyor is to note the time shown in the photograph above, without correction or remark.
6:33
